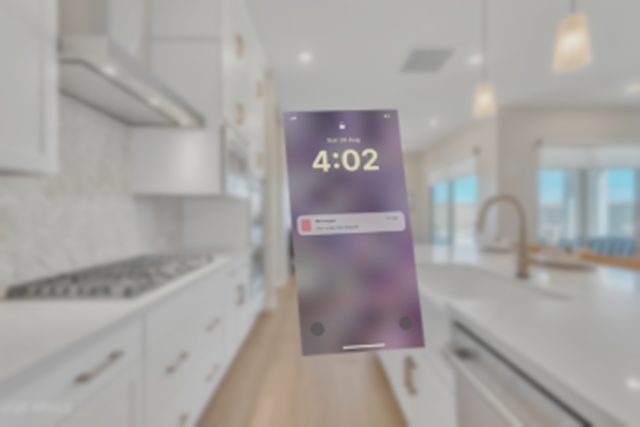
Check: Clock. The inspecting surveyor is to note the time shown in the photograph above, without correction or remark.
4:02
